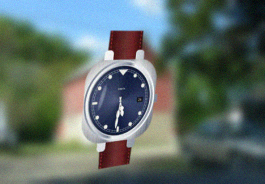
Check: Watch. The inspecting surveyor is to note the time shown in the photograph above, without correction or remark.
5:31
